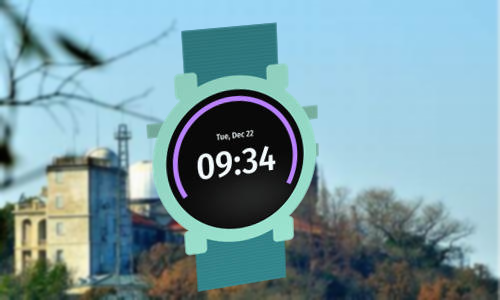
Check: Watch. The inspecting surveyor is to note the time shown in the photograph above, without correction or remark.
9:34
